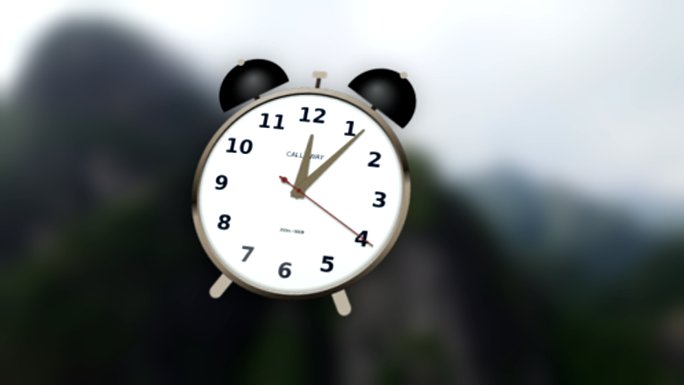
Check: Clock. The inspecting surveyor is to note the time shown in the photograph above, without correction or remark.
12:06:20
